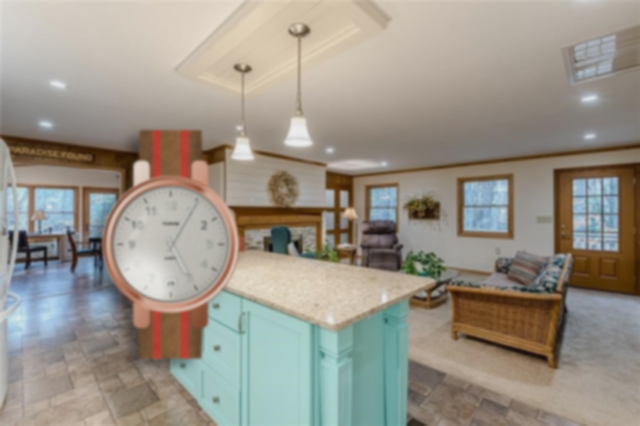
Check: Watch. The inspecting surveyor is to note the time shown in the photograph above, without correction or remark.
5:05
